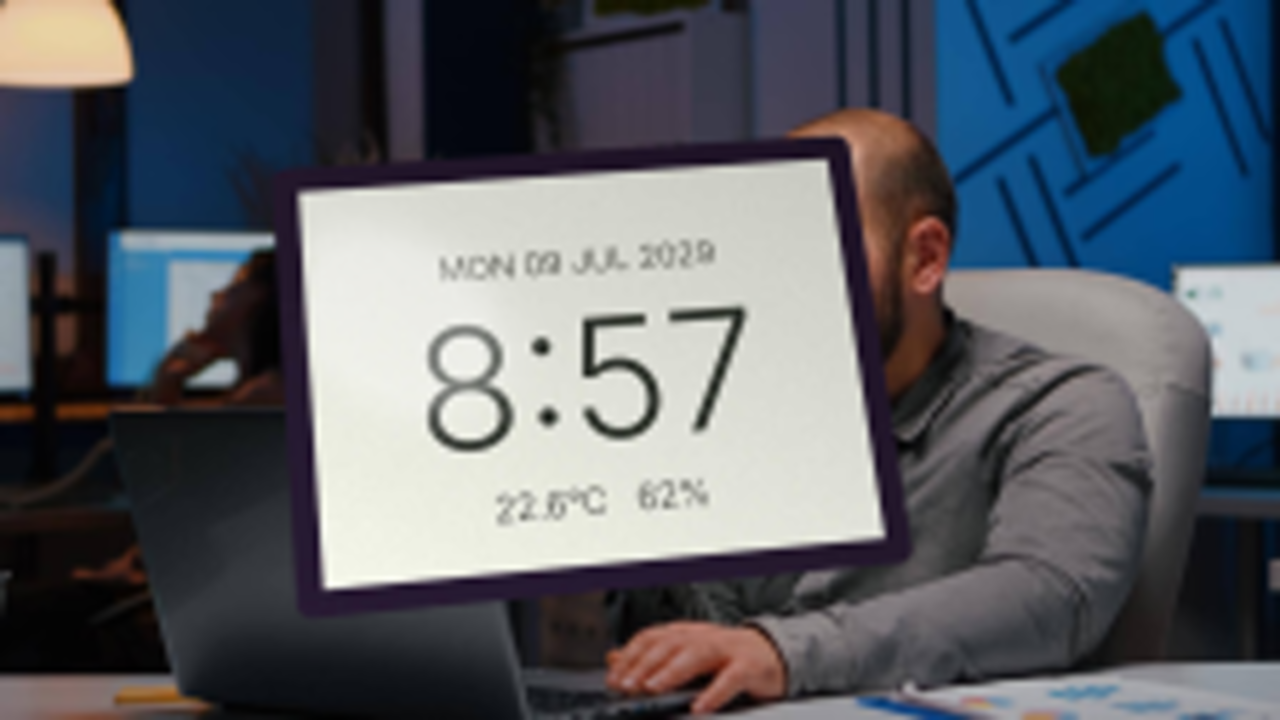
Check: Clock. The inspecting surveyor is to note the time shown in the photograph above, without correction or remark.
8:57
